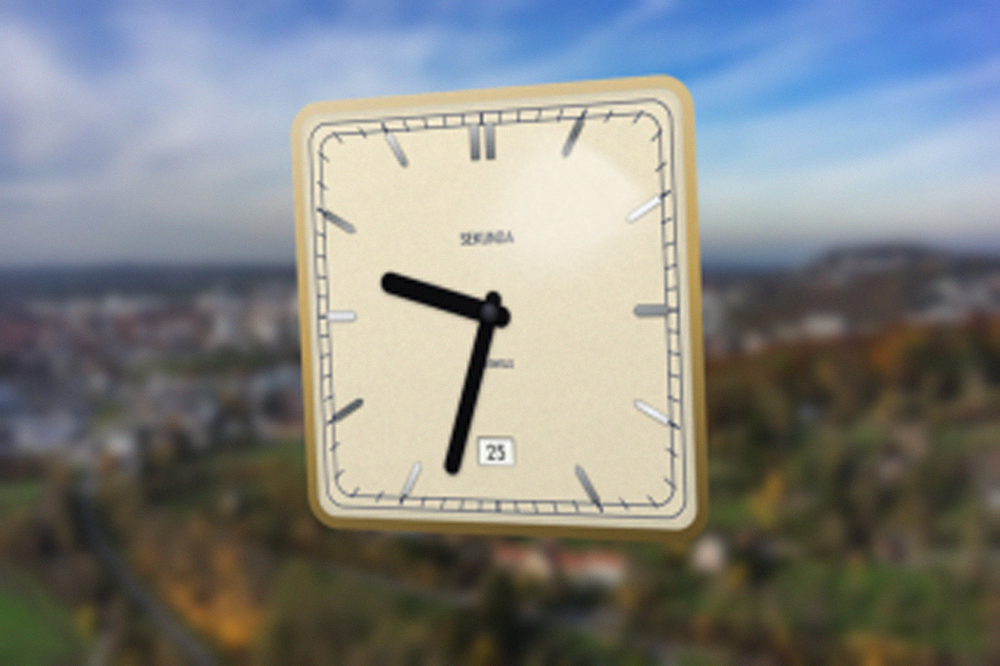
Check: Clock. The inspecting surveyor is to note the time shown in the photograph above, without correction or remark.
9:33
